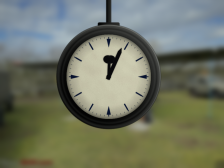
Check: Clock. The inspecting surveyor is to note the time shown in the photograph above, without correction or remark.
12:04
